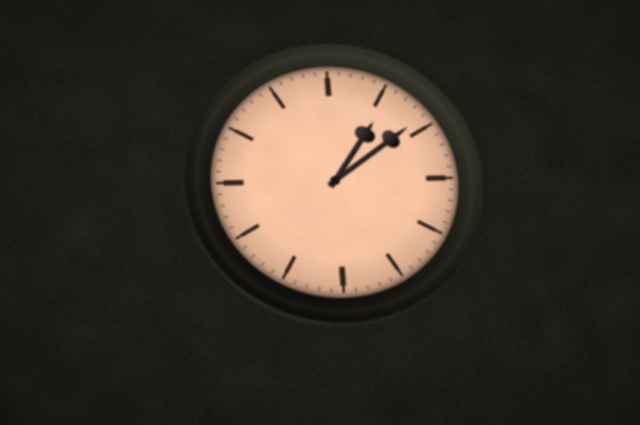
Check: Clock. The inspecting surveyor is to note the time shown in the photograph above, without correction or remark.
1:09
